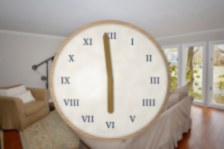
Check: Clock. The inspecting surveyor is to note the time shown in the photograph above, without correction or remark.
5:59
